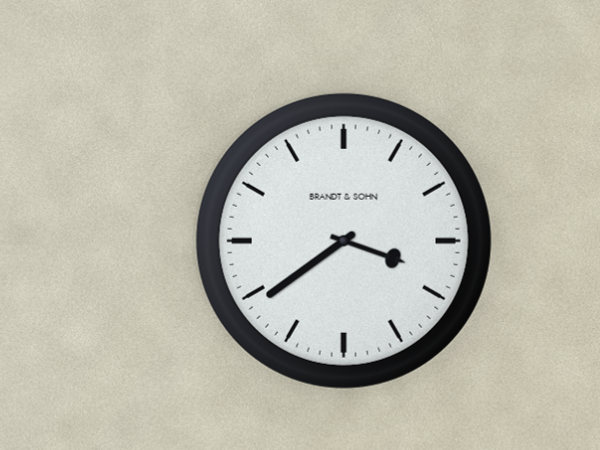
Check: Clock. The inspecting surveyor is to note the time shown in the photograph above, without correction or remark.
3:39
